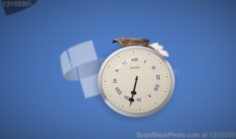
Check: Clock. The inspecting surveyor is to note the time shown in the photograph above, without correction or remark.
6:33
